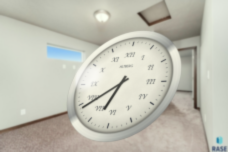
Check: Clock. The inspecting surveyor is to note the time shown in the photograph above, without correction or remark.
6:39
